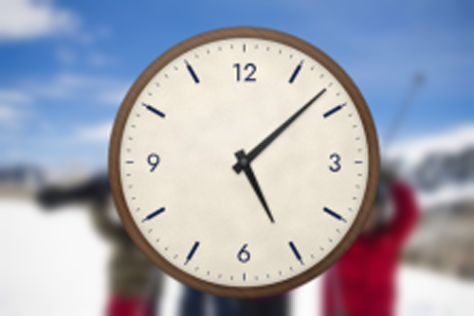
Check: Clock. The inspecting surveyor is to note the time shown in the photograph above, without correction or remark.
5:08
